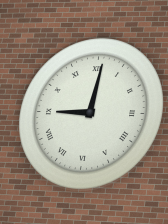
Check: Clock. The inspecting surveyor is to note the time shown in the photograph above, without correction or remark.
9:01
